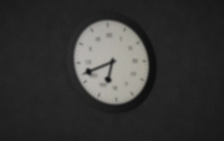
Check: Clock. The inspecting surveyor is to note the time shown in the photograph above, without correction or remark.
6:42
